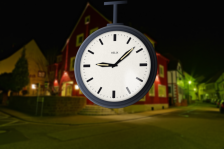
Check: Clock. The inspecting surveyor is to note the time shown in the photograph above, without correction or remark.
9:08
